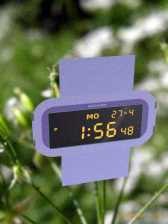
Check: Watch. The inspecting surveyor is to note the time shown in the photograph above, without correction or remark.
1:56:48
